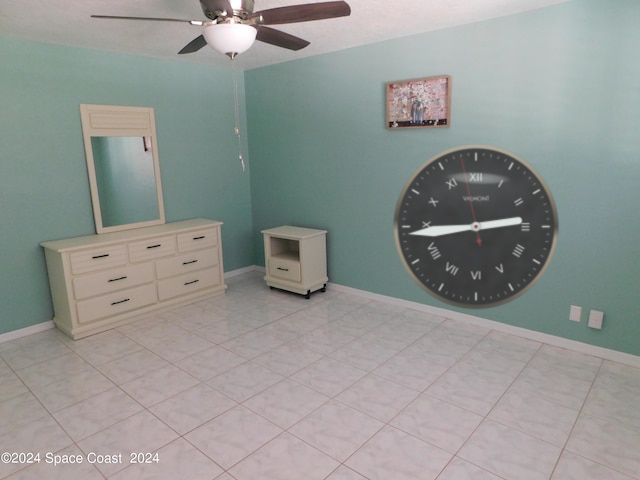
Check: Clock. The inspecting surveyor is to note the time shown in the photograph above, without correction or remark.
2:43:58
